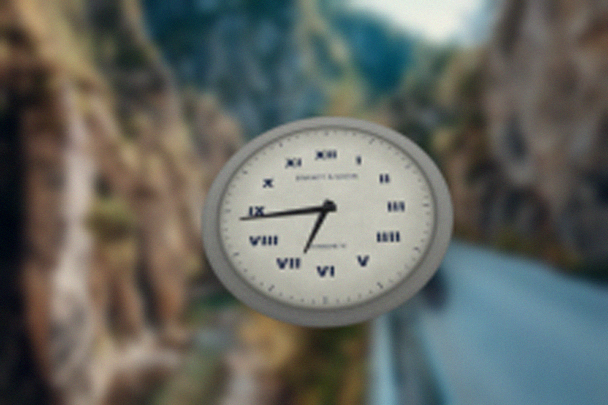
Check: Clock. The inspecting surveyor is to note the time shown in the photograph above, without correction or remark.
6:44
